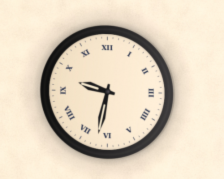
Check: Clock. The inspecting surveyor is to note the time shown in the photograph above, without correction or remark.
9:32
